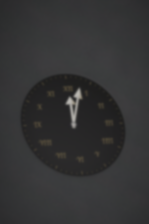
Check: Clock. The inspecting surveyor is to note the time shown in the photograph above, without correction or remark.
12:03
